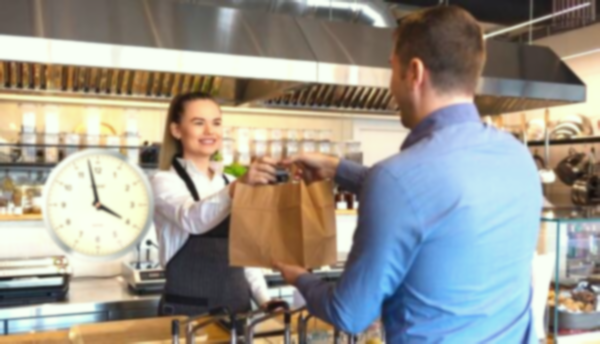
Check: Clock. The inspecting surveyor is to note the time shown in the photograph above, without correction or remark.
3:58
